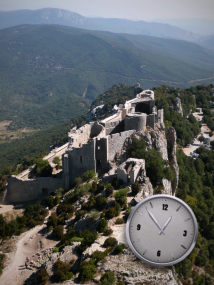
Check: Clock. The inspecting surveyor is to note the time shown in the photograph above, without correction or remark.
12:53
